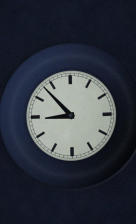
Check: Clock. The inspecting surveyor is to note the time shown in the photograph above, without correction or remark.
8:53
